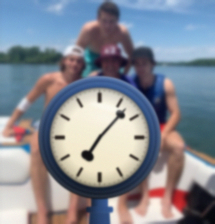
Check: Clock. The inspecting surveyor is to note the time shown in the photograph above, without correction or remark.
7:07
